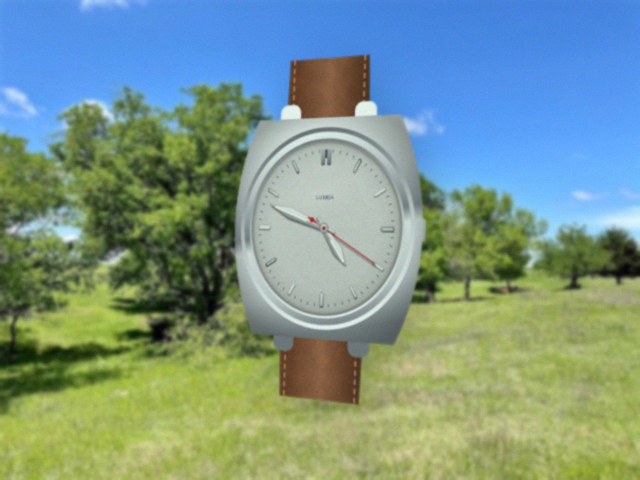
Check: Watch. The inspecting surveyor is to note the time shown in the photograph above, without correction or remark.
4:48:20
